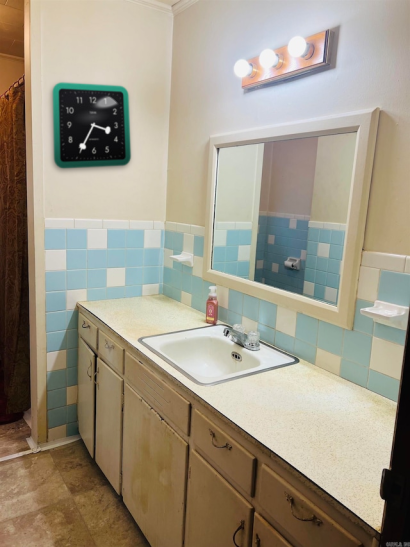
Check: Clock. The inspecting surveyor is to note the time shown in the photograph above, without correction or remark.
3:35
